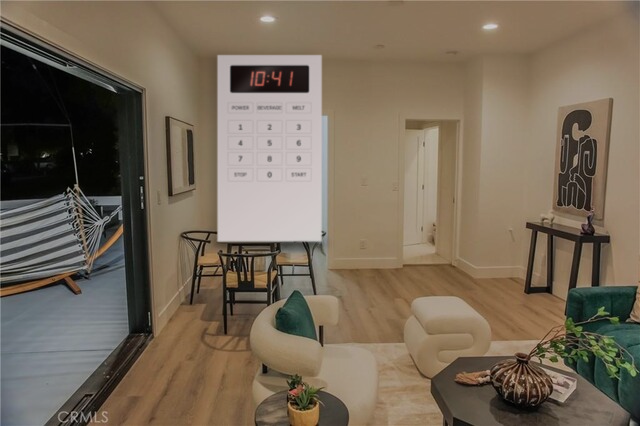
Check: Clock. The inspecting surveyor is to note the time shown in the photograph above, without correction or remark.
10:41
